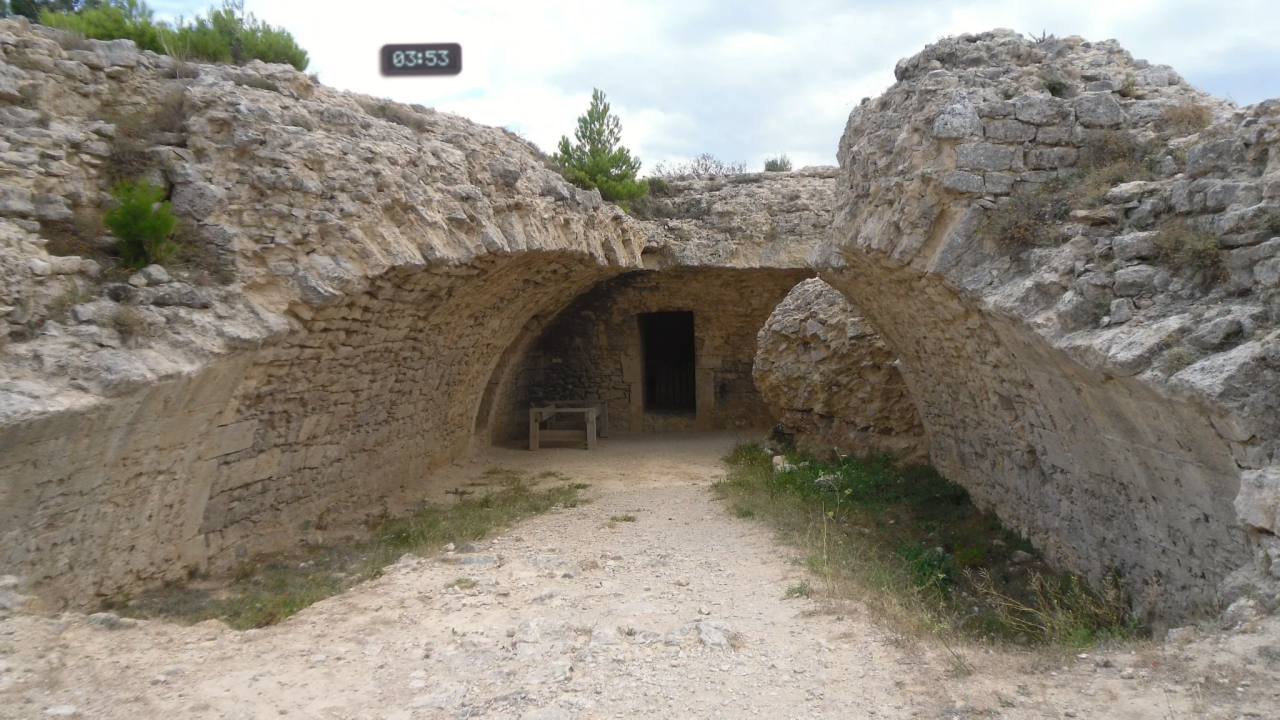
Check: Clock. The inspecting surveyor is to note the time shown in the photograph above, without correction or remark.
3:53
